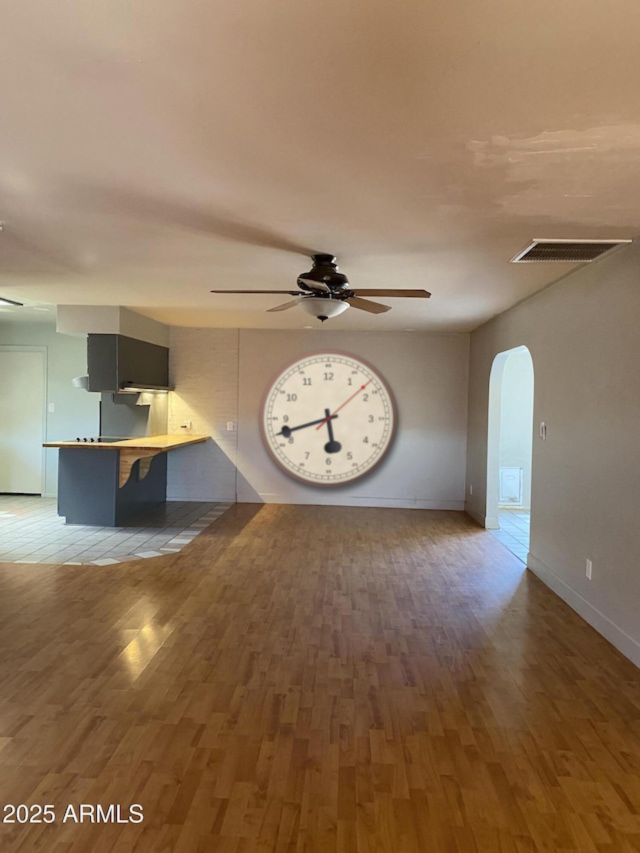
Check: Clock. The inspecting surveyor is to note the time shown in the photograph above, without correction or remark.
5:42:08
